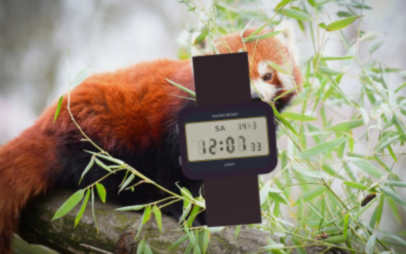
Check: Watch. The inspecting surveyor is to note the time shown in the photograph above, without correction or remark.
12:07
